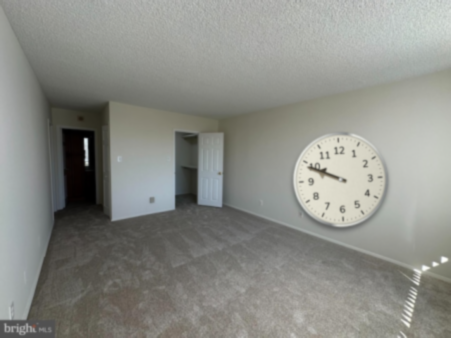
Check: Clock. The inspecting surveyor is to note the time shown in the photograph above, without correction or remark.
9:49
